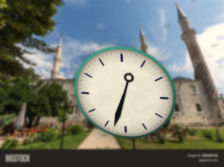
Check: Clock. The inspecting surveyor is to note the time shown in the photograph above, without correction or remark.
12:33
